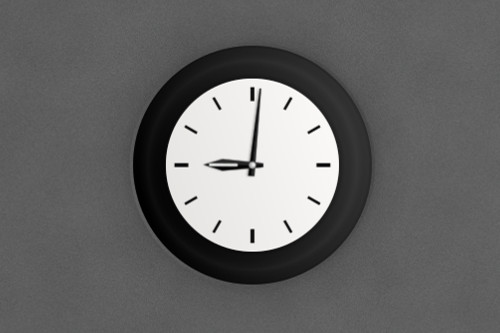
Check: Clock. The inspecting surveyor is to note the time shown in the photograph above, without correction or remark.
9:01
